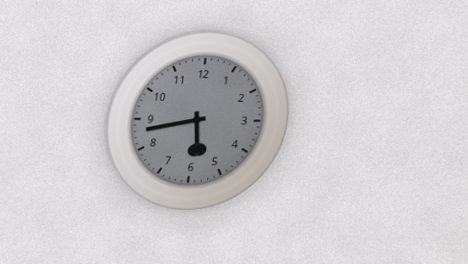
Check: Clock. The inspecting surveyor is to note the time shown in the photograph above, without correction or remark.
5:43
